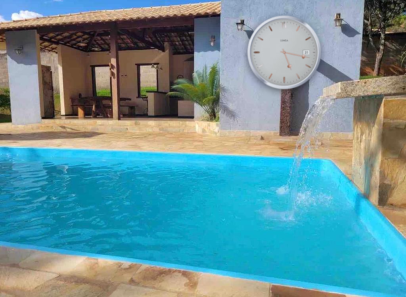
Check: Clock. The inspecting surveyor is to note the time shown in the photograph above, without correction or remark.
5:17
